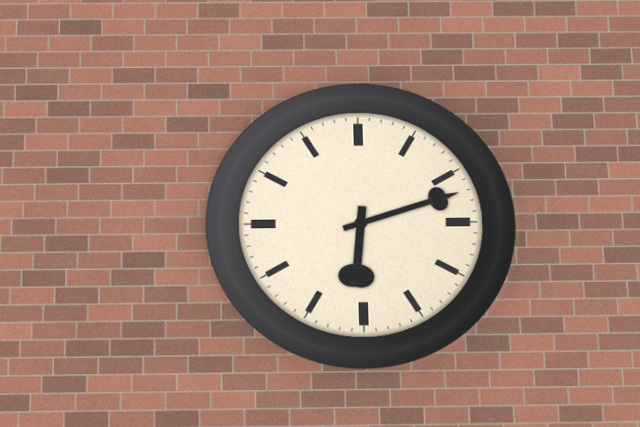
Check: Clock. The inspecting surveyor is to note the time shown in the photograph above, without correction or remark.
6:12
